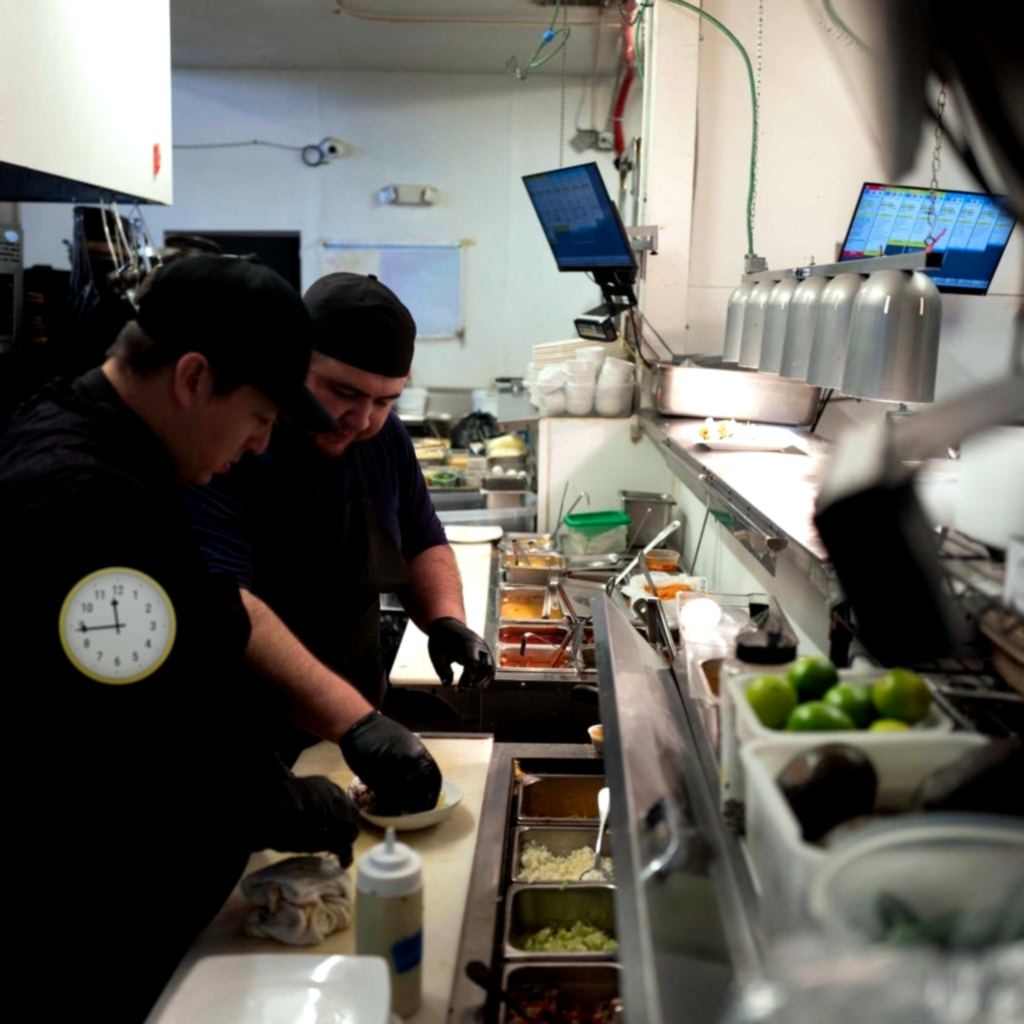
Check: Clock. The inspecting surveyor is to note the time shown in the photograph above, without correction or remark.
11:44
